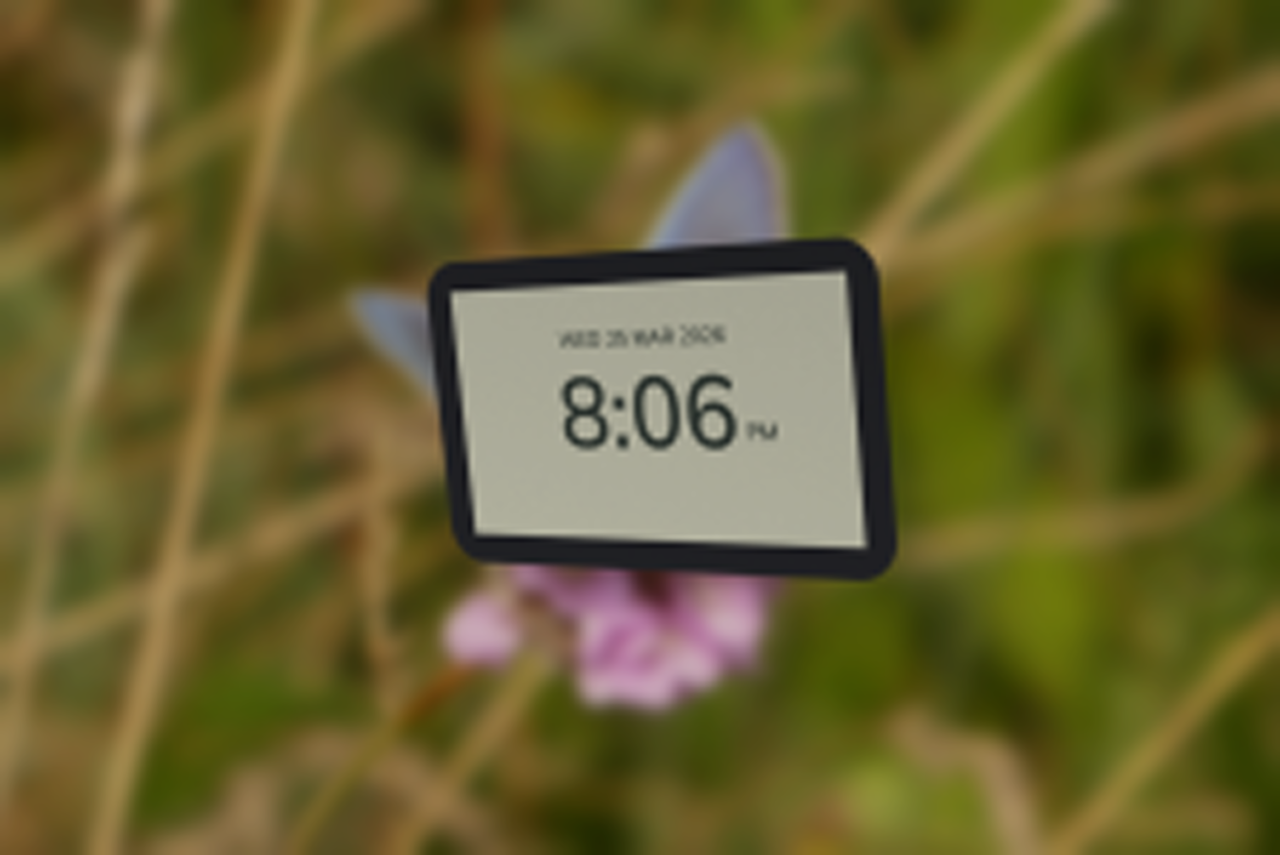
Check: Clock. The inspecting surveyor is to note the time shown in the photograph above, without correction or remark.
8:06
